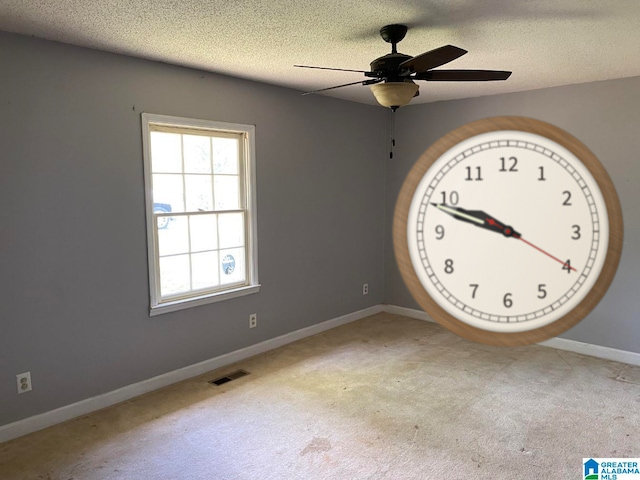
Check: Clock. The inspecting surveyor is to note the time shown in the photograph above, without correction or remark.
9:48:20
